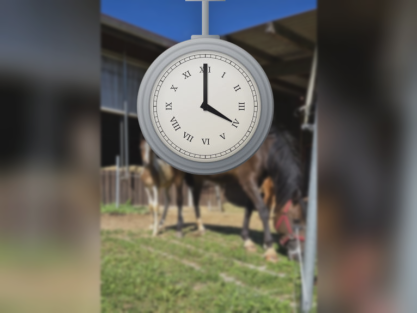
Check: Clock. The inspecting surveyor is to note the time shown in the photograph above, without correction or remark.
4:00
